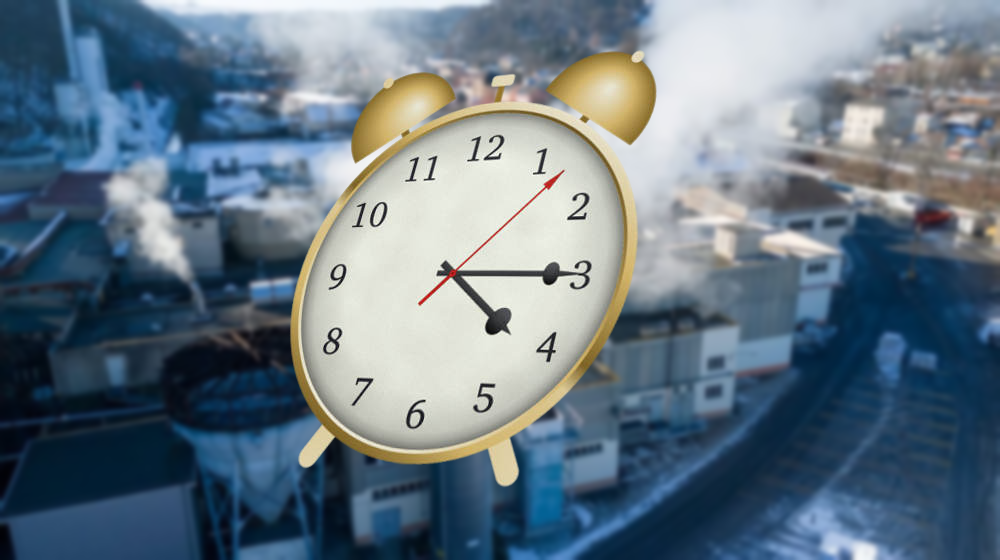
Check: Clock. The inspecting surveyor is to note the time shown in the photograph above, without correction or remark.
4:15:07
